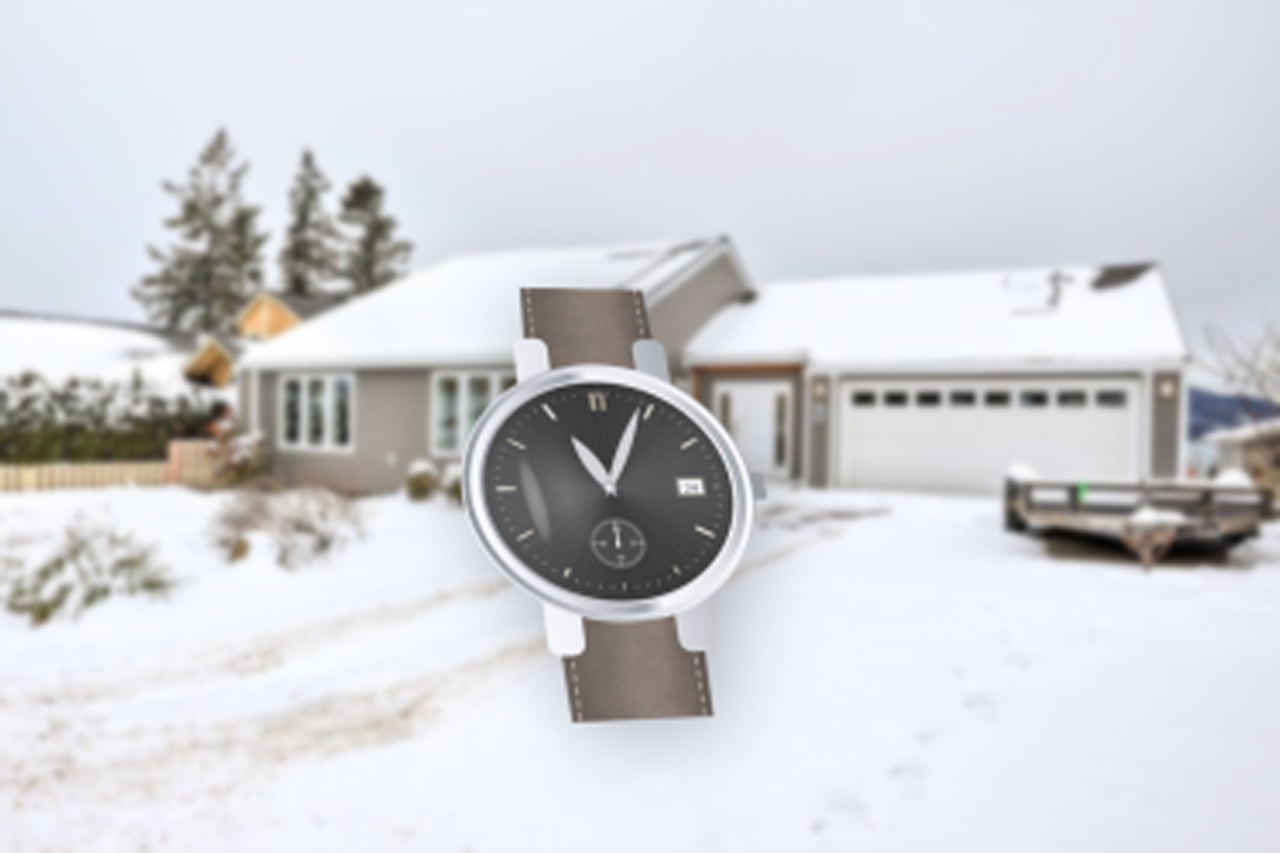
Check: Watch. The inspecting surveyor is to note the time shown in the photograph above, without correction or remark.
11:04
